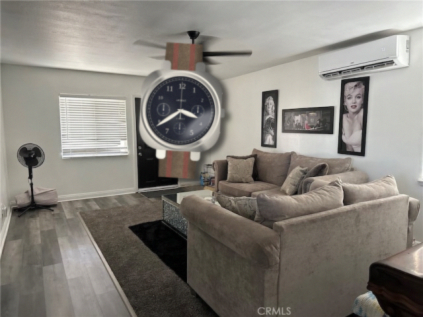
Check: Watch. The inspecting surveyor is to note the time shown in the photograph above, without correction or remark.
3:39
